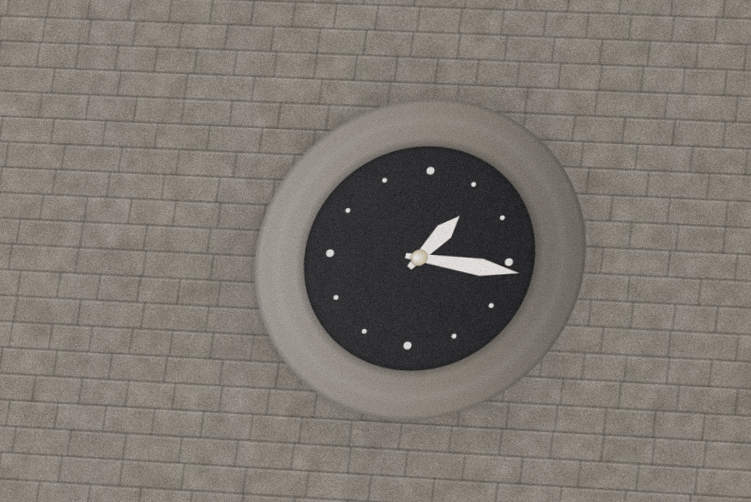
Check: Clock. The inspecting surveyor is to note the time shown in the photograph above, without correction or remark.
1:16
